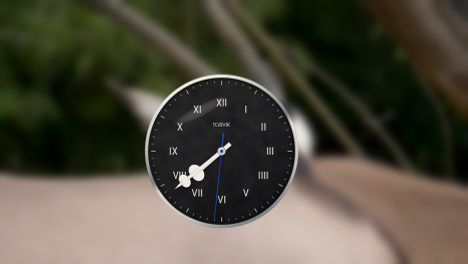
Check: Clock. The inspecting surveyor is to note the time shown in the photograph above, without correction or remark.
7:38:31
